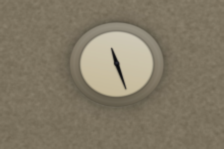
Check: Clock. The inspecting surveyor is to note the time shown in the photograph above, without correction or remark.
11:27
